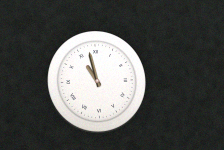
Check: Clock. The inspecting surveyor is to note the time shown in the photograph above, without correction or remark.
10:58
